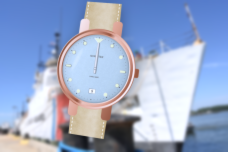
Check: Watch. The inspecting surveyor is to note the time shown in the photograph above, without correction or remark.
12:00
